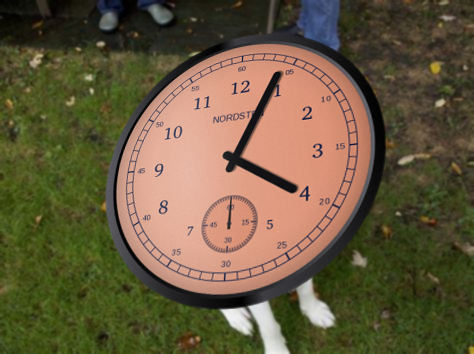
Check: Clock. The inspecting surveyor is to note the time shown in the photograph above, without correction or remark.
4:04
